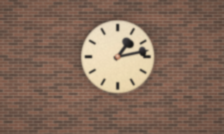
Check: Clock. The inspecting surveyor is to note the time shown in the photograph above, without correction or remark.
1:13
